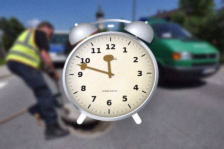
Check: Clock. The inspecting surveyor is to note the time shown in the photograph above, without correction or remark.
11:48
